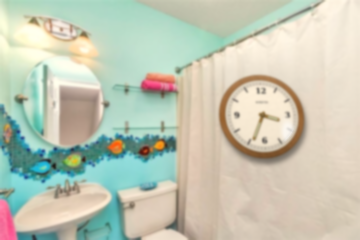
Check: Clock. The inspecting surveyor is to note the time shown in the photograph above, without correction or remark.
3:34
